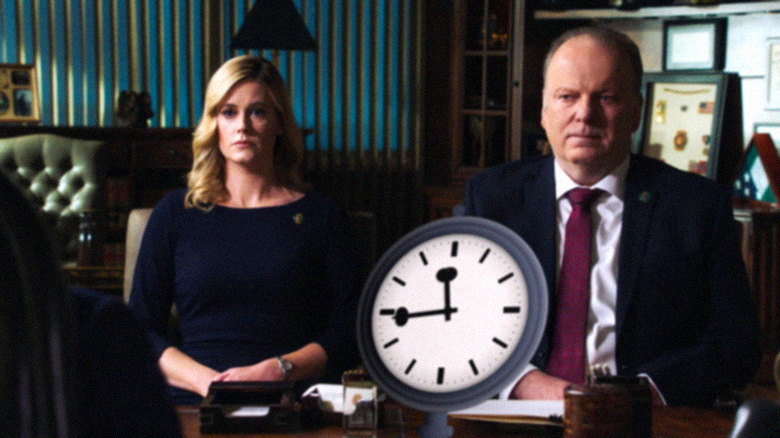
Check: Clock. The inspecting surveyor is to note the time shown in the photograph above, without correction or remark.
11:44
